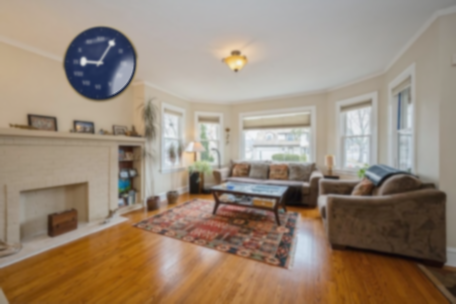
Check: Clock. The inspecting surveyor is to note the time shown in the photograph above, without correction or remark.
9:05
